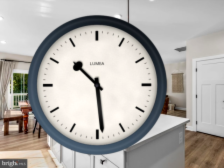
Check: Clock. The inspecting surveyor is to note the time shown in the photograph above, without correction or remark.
10:29
